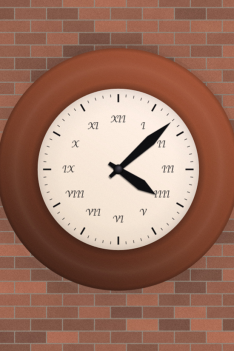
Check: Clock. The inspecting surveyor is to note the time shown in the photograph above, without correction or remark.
4:08
